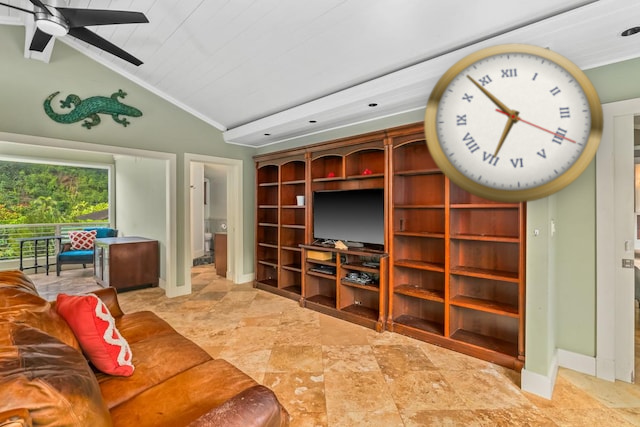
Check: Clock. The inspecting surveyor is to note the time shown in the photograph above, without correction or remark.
6:53:20
